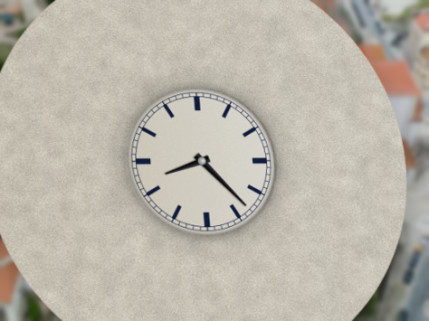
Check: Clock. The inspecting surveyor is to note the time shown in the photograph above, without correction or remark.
8:23
